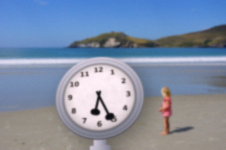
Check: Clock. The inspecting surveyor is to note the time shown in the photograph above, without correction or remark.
6:26
